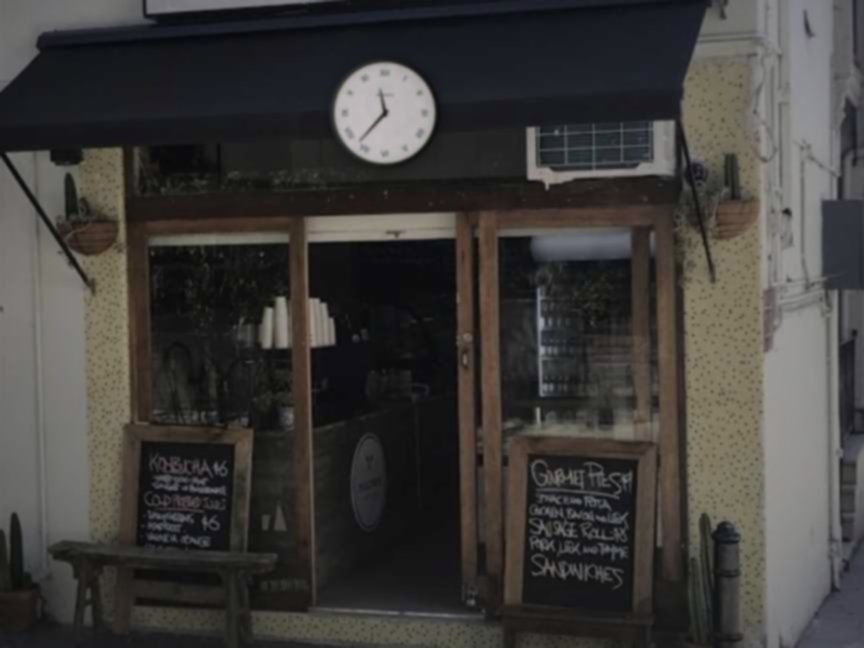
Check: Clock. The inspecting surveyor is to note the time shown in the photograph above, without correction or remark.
11:37
